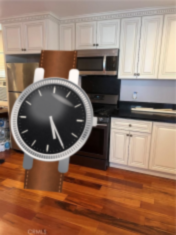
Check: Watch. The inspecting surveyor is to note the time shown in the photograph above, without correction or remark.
5:25
